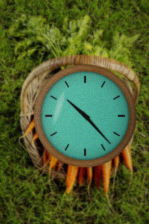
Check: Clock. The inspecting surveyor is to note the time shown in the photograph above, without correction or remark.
10:23
